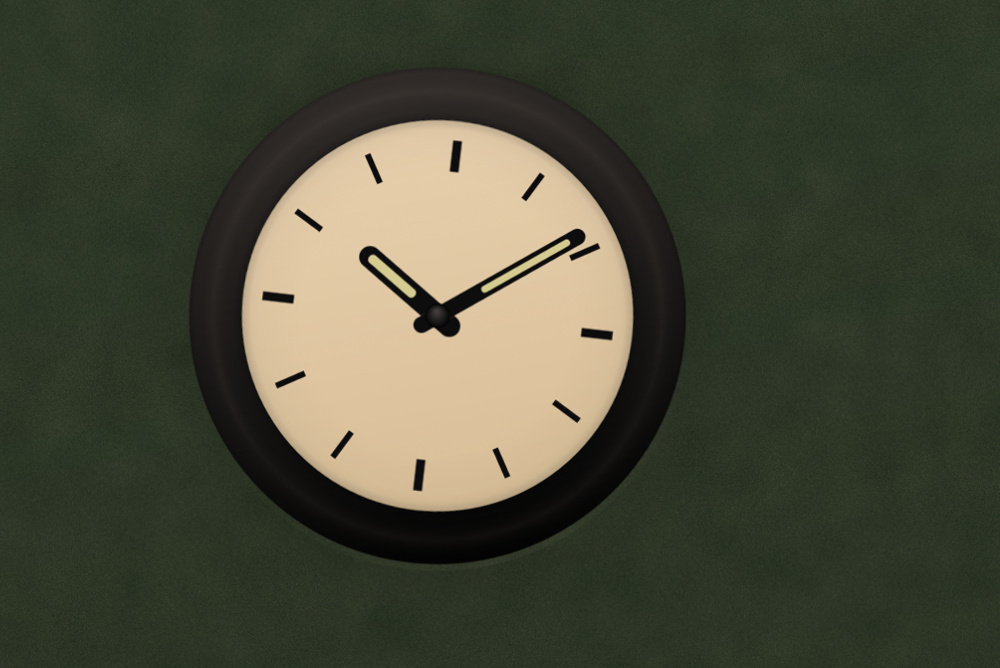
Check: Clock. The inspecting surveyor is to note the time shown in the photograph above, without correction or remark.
10:09
